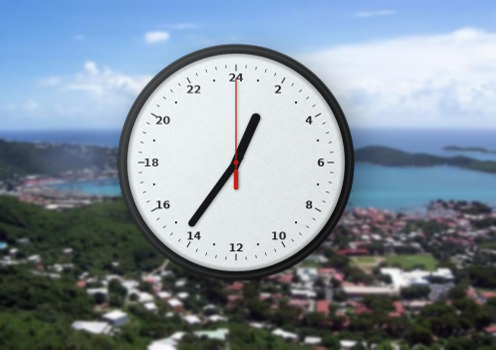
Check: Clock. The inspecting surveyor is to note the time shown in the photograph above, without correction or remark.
1:36:00
